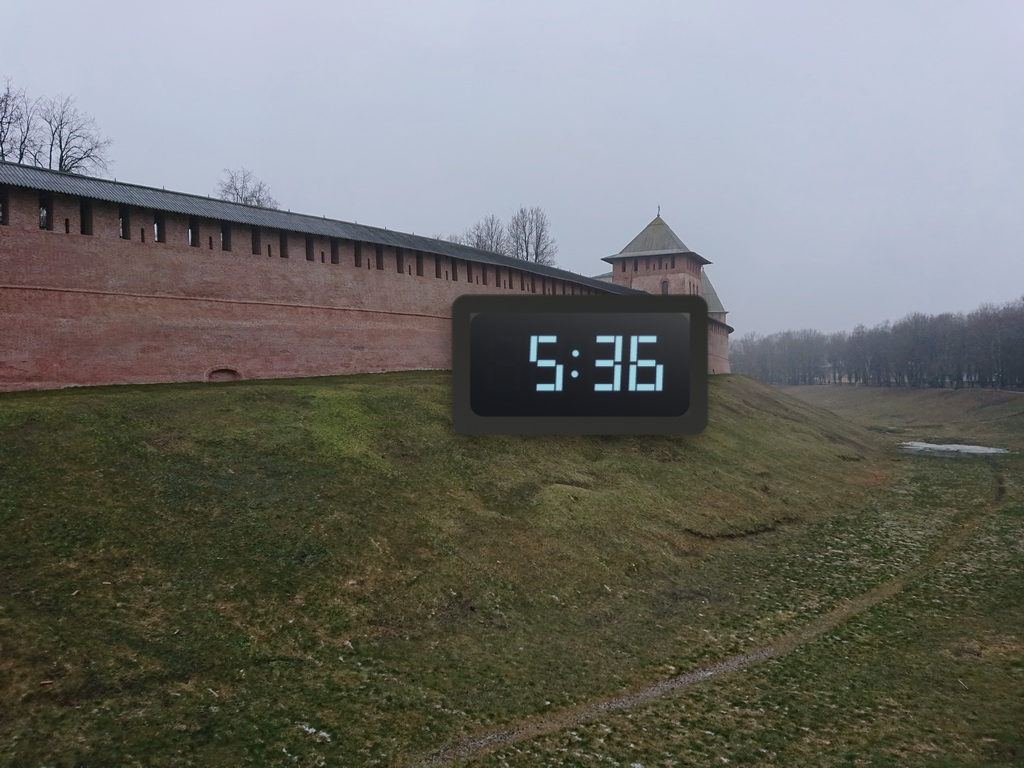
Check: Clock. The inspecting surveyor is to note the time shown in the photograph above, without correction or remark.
5:36
